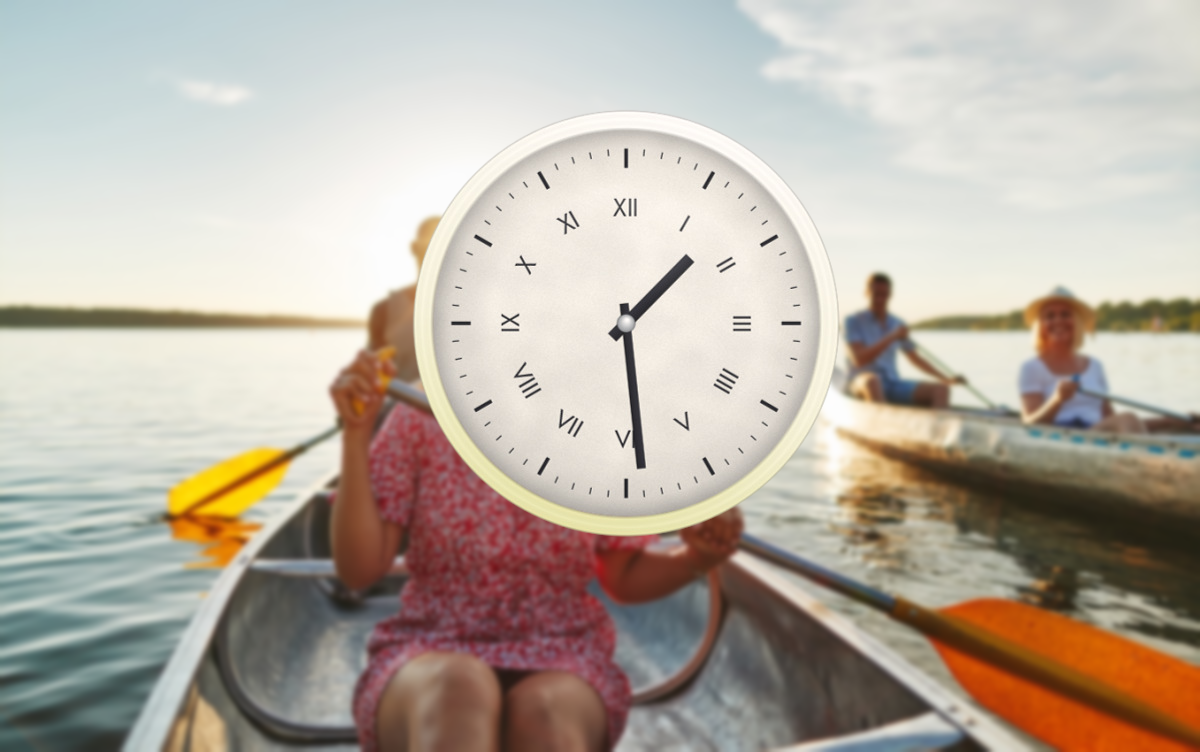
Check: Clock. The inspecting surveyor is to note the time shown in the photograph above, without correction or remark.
1:29
